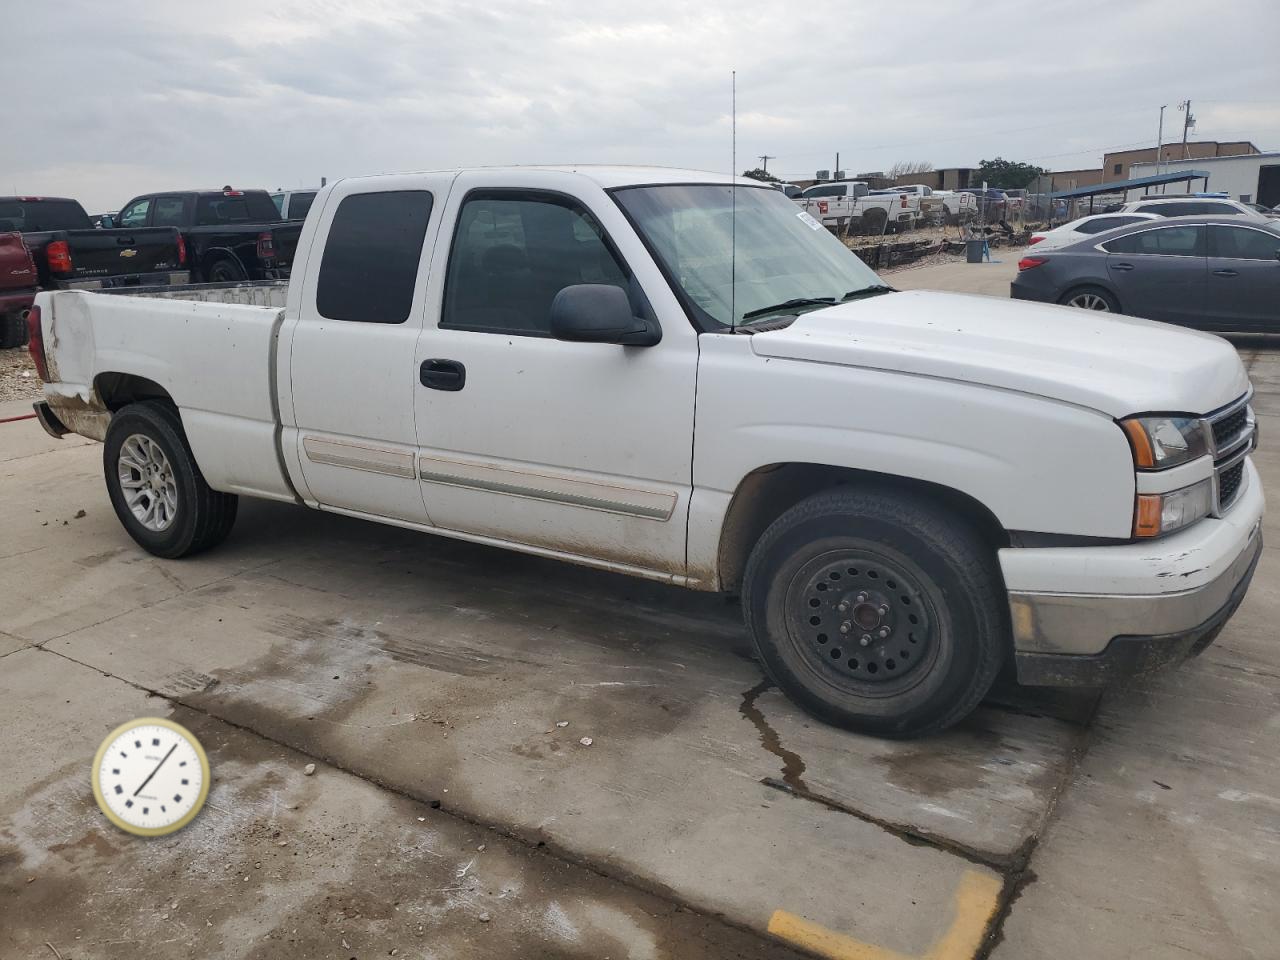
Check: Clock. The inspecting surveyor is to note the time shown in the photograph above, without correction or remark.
7:05
